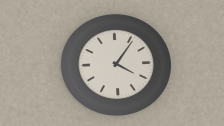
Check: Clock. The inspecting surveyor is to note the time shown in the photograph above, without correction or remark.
4:06
